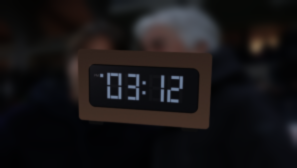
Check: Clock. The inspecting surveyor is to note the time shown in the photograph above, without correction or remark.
3:12
